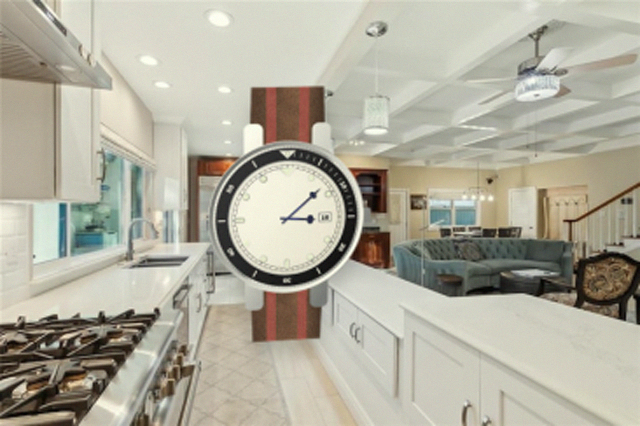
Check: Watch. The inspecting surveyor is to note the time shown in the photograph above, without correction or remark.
3:08
